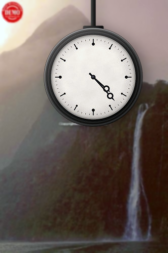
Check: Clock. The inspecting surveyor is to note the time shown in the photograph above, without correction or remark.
4:23
